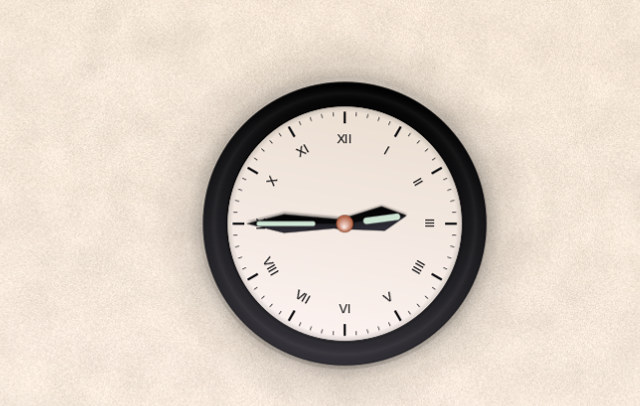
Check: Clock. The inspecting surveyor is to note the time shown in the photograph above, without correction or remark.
2:45
